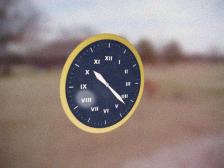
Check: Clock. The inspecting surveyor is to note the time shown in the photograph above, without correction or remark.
10:22
